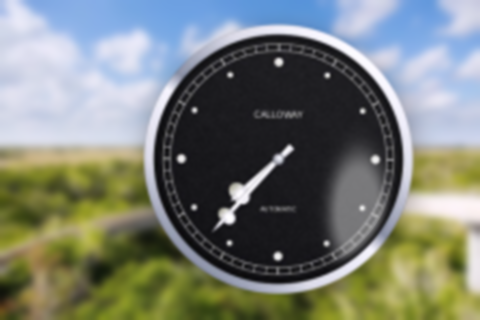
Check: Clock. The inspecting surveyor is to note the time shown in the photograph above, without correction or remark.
7:37
